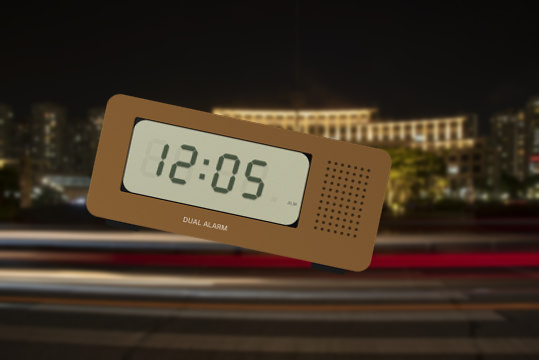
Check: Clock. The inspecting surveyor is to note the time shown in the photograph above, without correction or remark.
12:05
